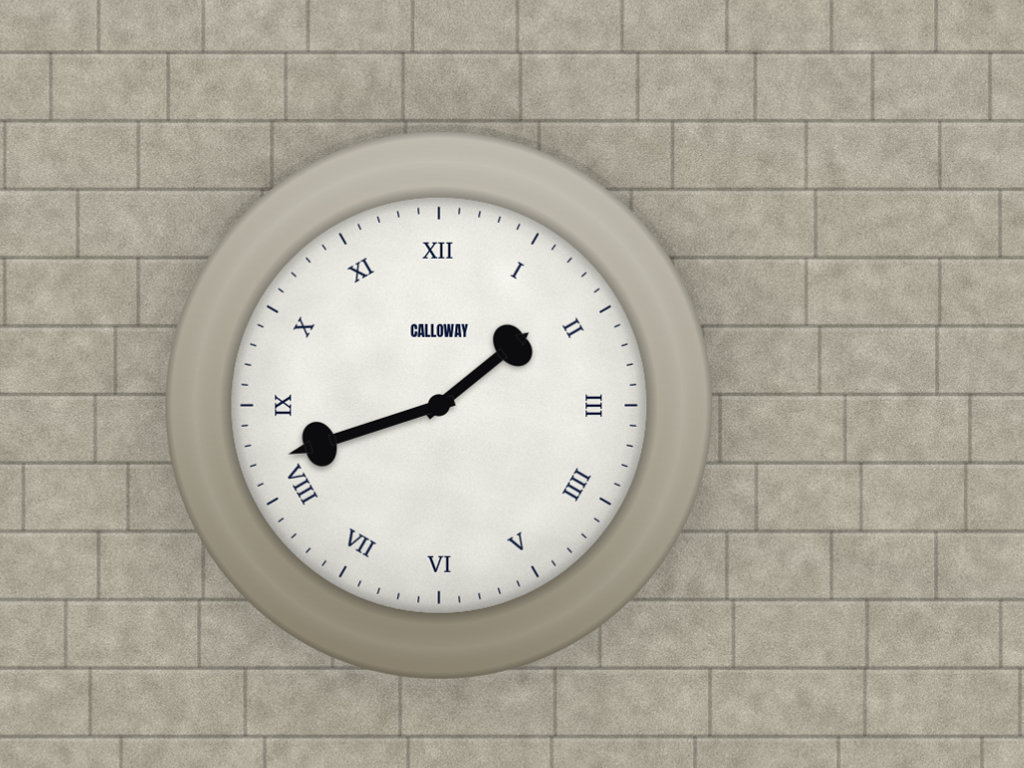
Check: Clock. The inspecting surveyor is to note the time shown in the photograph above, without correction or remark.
1:42
